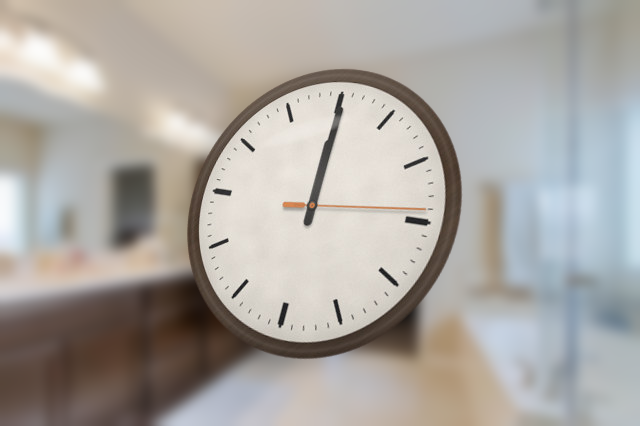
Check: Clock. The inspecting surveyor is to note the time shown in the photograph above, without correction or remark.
12:00:14
